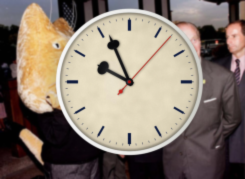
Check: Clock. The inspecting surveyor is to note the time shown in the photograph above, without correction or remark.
9:56:07
